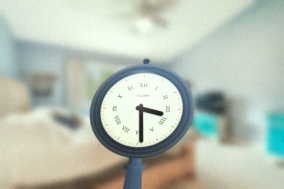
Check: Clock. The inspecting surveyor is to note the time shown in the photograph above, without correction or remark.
3:29
